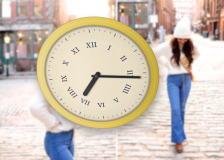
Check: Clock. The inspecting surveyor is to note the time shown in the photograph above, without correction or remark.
7:16
